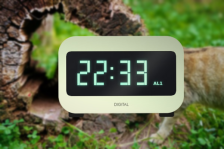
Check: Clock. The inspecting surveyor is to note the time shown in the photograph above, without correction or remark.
22:33
